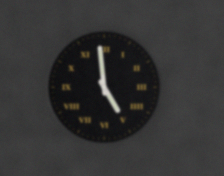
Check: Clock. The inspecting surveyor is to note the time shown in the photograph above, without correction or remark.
4:59
